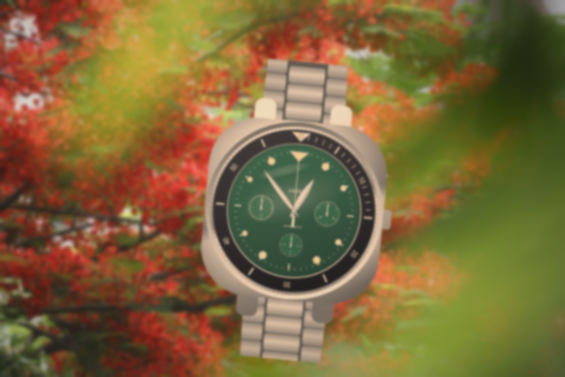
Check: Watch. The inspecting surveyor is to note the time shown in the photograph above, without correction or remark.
12:53
